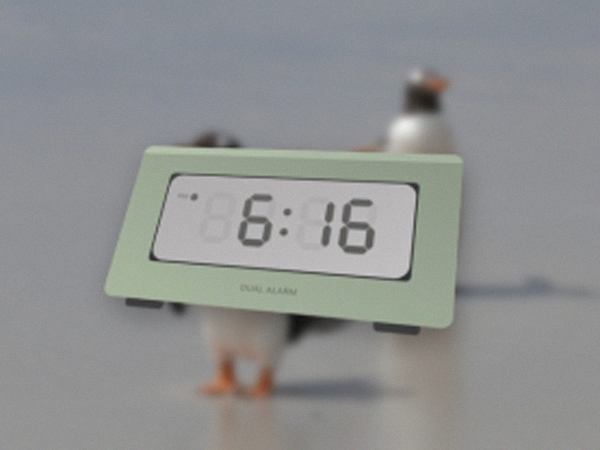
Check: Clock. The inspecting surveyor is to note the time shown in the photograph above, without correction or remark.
6:16
